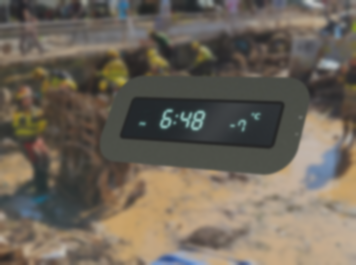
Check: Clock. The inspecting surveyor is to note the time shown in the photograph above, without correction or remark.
6:48
